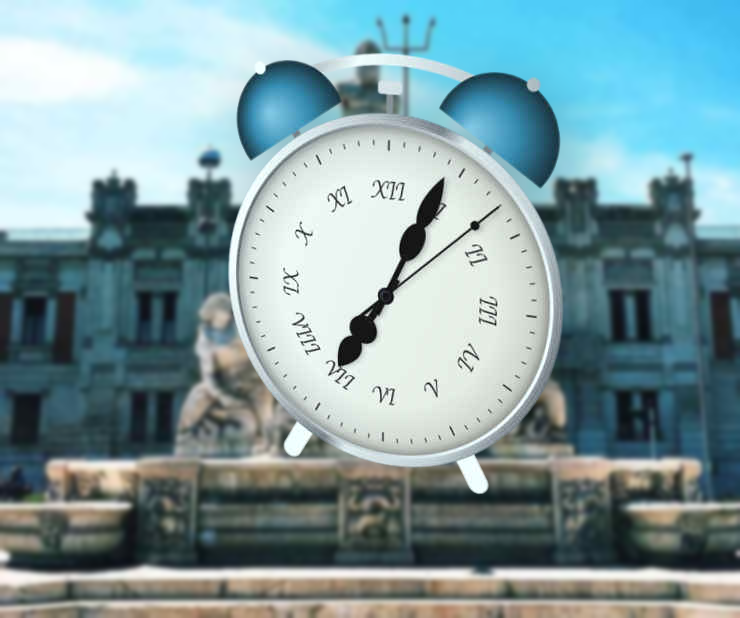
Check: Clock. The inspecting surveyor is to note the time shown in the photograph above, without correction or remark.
7:04:08
